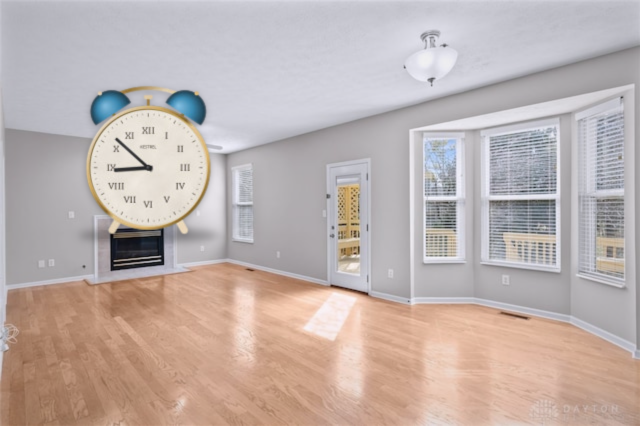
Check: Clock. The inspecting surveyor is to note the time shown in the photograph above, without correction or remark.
8:52
